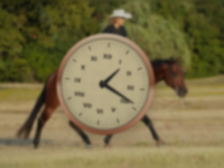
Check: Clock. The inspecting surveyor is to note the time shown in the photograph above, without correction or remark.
1:19
